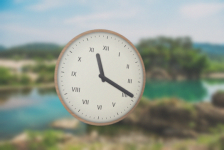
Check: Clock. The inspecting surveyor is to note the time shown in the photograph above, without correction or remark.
11:19
